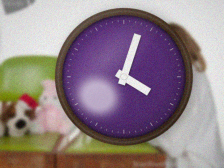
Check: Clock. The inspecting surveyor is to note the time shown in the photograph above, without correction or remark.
4:03
